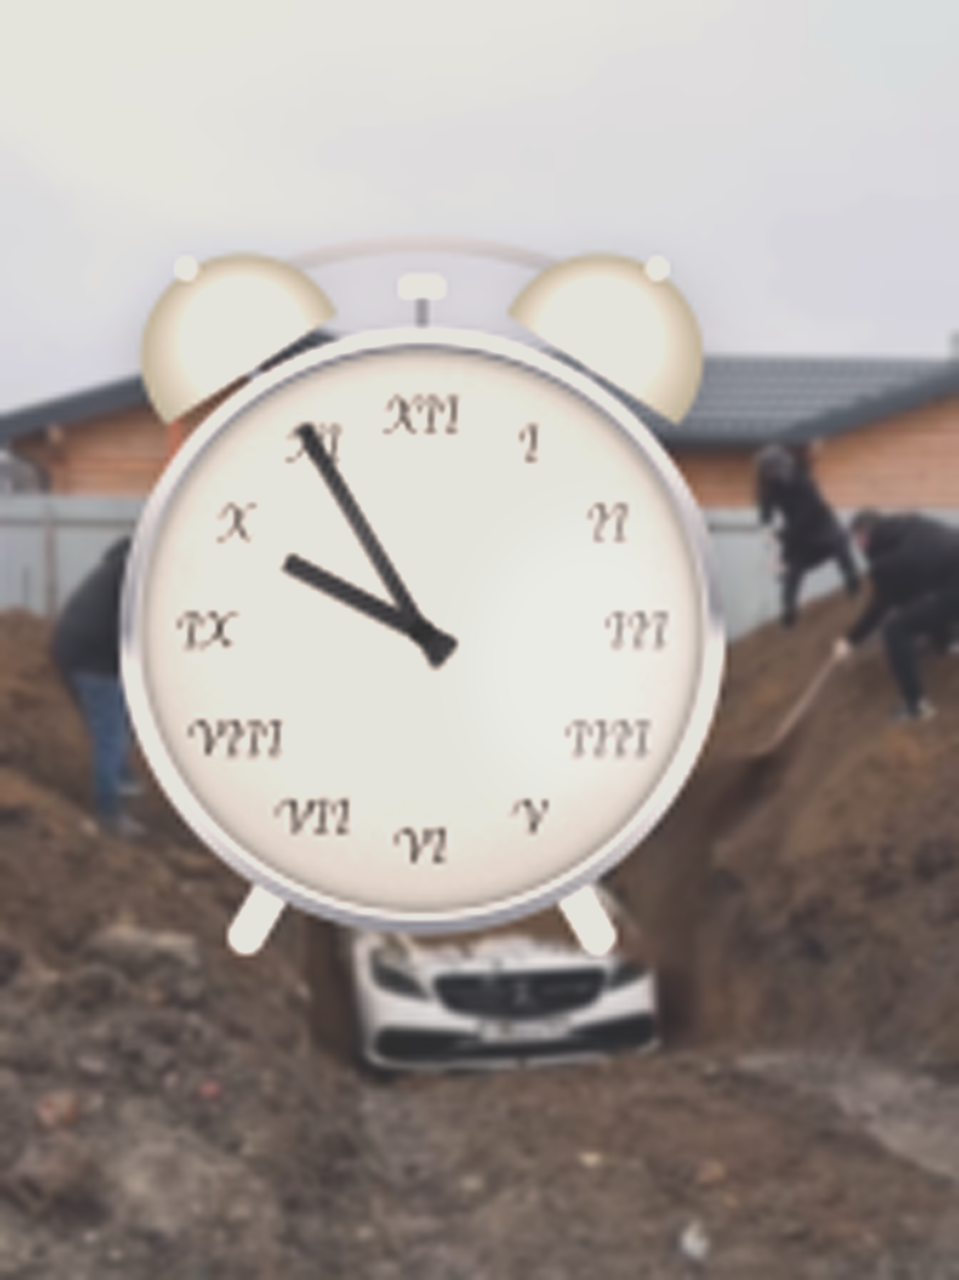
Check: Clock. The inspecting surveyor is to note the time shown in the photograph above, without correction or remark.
9:55
